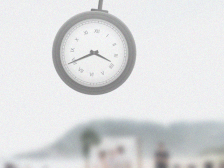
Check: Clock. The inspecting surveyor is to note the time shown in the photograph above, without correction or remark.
3:40
